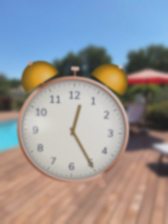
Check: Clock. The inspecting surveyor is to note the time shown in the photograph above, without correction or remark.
12:25
